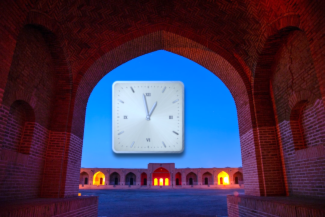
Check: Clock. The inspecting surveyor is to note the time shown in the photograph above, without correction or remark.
12:58
